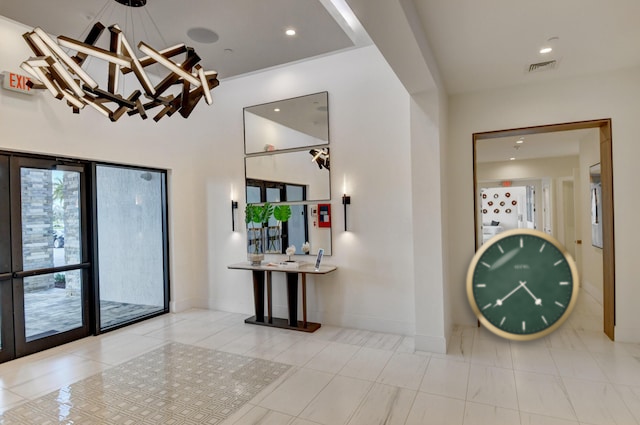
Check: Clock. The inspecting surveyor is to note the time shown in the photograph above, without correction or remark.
4:39
